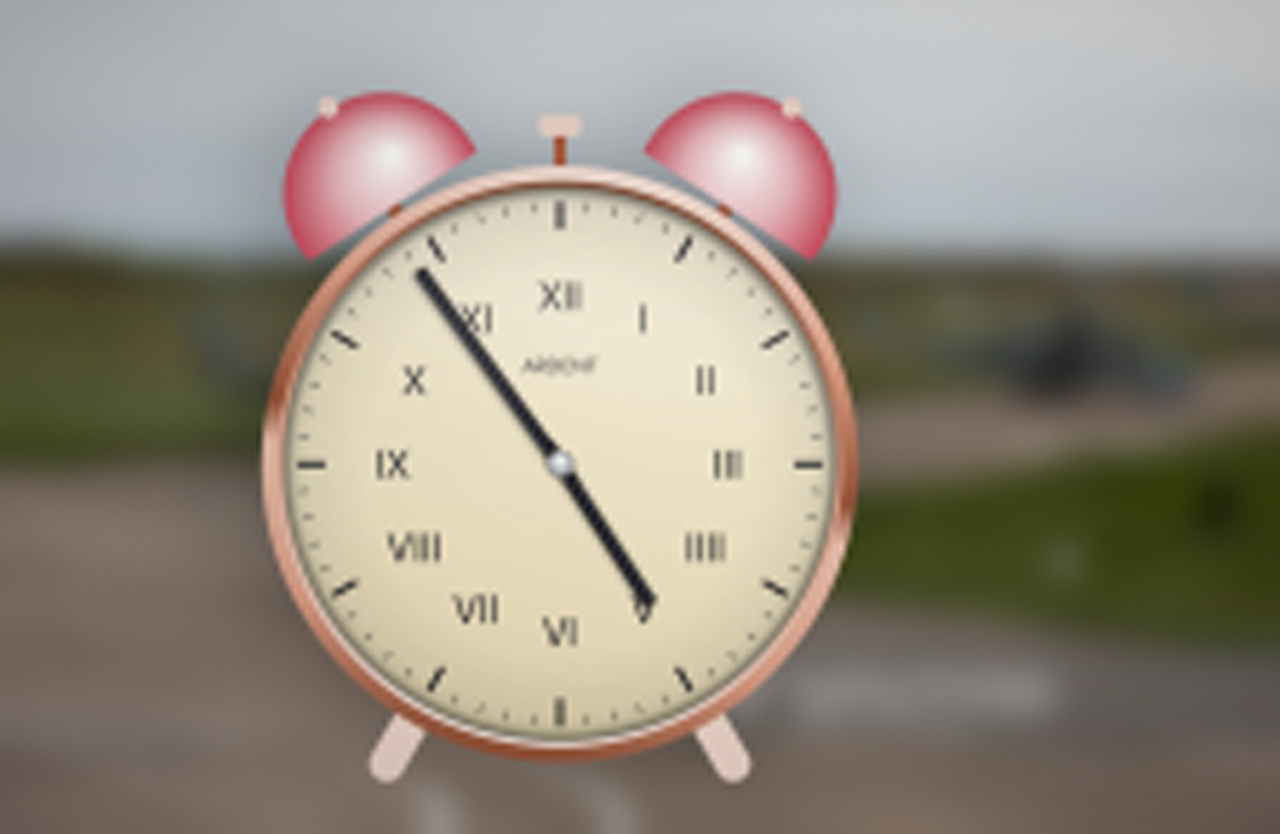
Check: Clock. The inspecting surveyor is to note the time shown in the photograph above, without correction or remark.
4:54
